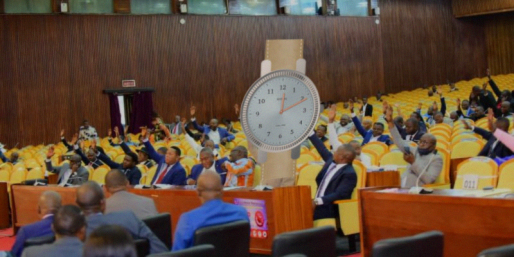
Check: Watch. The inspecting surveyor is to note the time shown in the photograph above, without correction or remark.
12:11
